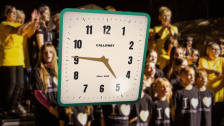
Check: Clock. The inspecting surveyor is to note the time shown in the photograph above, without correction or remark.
4:46
